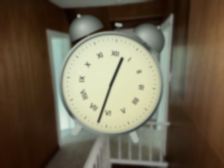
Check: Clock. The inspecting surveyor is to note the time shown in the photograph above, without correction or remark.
12:32
